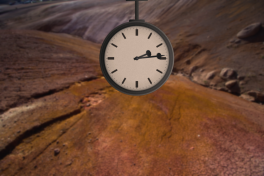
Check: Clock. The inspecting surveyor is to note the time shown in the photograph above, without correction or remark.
2:14
